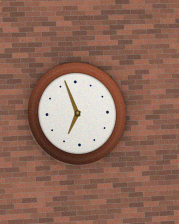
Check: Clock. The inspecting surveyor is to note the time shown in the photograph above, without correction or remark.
6:57
